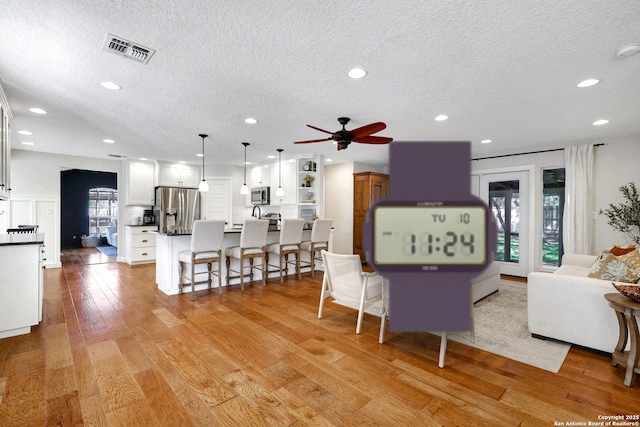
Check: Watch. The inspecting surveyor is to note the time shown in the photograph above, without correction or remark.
11:24
